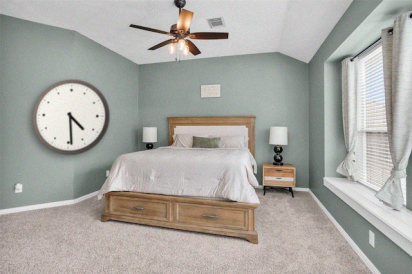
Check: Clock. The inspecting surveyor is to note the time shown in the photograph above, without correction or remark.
4:29
